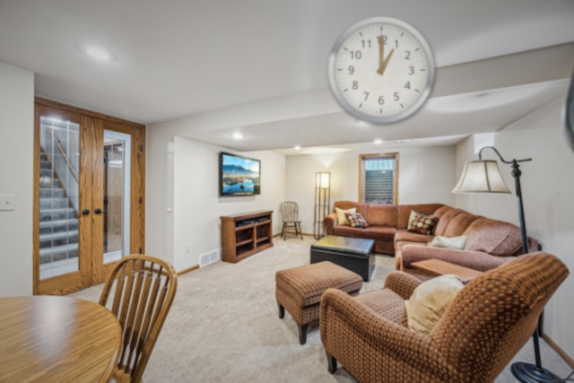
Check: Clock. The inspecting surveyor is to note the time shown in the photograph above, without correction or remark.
1:00
